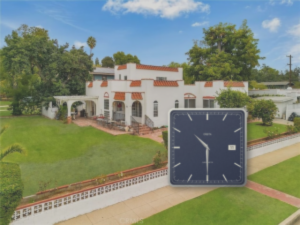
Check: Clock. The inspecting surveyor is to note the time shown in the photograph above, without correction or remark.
10:30
